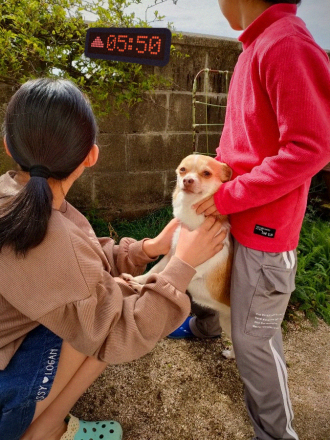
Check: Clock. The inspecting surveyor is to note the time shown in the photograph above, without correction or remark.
5:50
